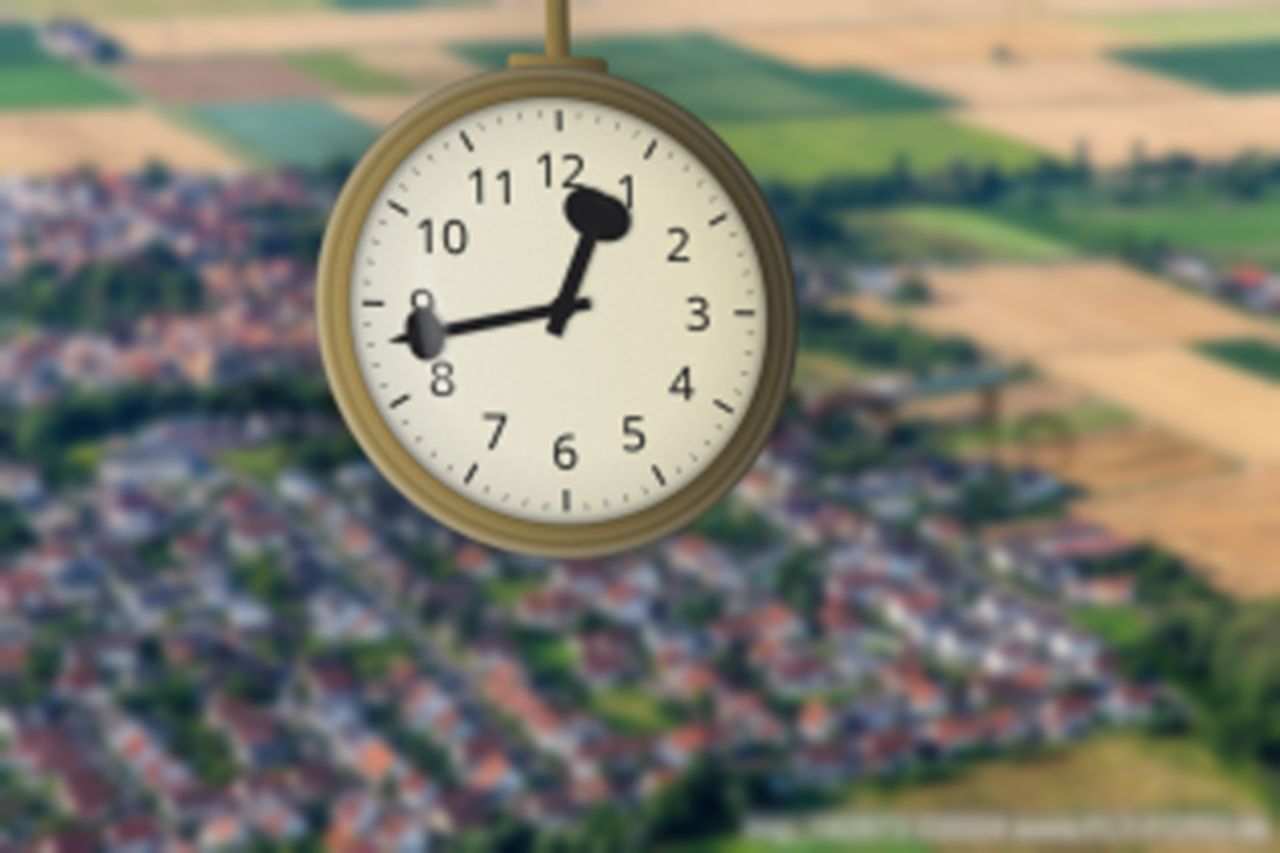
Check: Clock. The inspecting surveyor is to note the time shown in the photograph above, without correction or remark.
12:43
